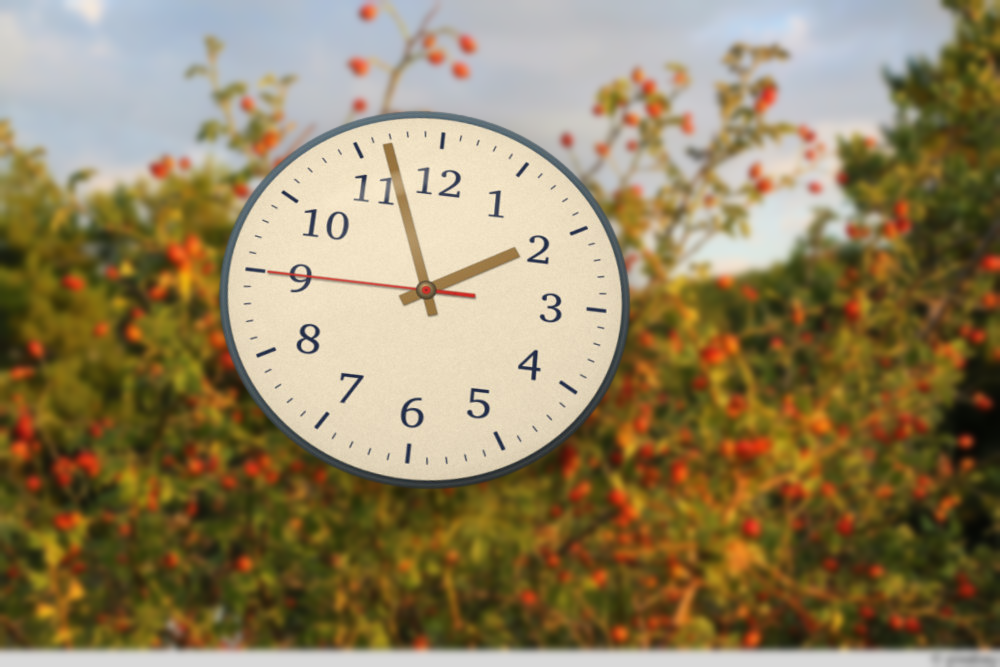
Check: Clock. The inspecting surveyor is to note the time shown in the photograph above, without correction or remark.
1:56:45
